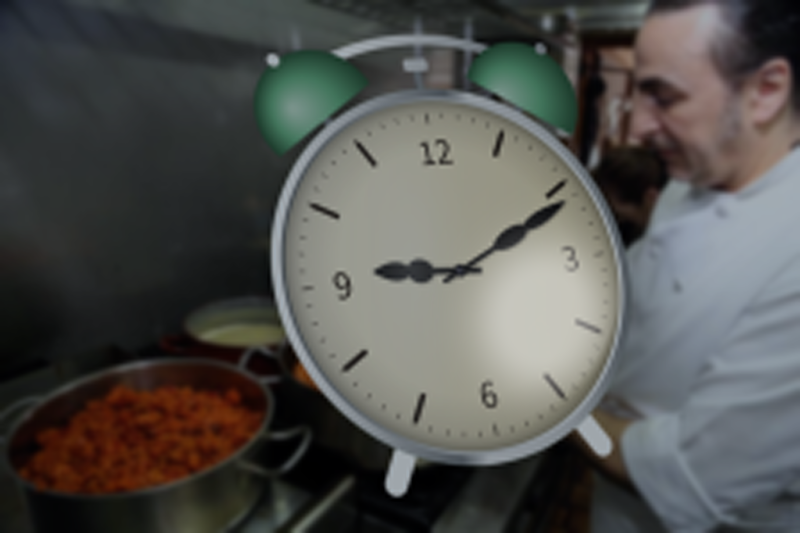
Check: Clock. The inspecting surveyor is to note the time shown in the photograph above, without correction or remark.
9:11
